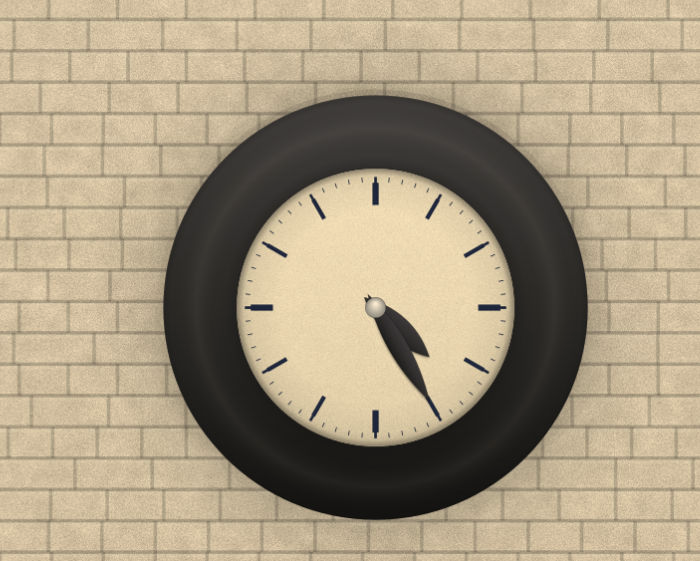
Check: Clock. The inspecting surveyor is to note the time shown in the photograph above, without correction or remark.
4:25
